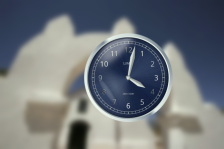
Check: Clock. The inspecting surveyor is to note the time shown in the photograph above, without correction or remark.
4:02
